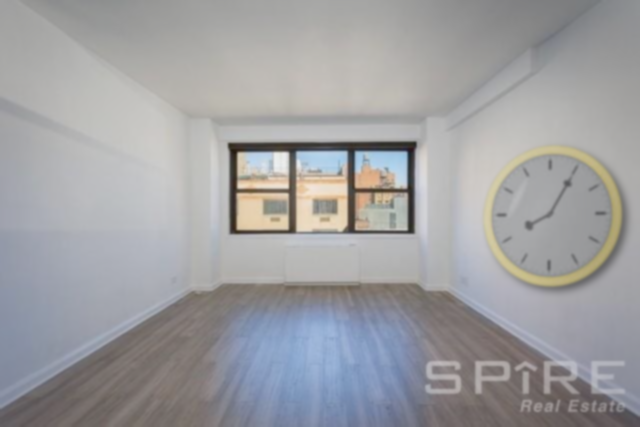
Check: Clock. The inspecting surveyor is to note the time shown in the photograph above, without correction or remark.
8:05
